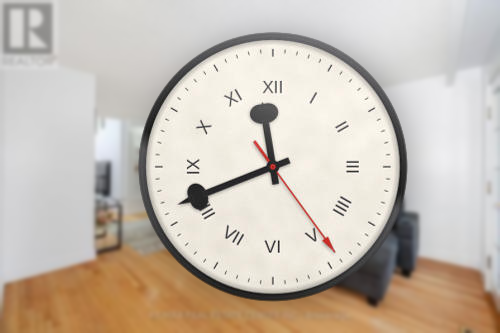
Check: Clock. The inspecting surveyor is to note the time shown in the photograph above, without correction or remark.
11:41:24
